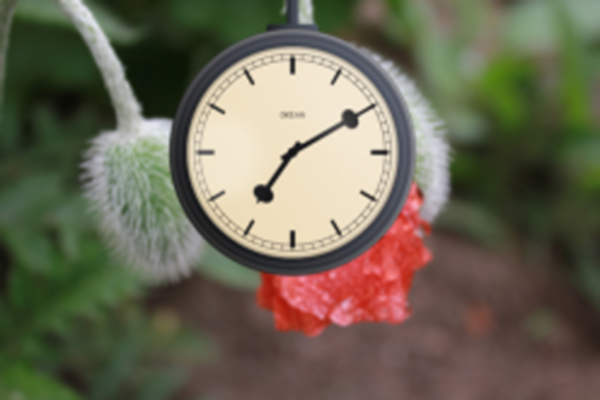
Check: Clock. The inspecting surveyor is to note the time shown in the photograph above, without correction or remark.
7:10
